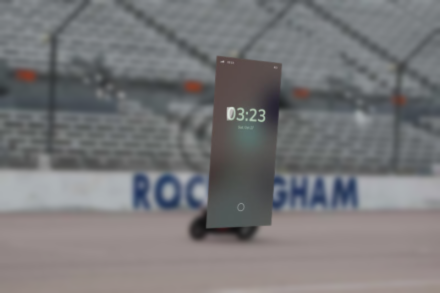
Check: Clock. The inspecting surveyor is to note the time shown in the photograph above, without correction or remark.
3:23
